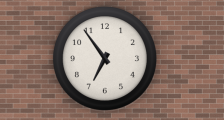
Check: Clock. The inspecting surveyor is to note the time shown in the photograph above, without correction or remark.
6:54
